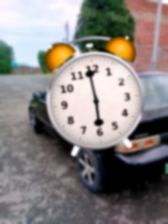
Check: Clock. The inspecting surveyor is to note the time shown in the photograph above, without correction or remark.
5:59
